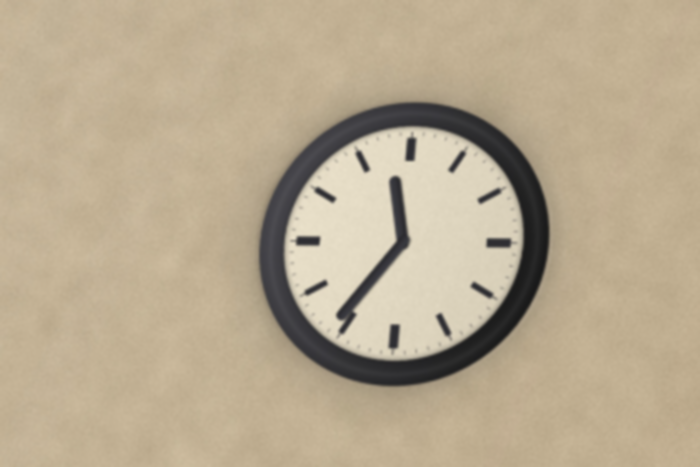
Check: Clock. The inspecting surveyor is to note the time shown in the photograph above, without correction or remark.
11:36
